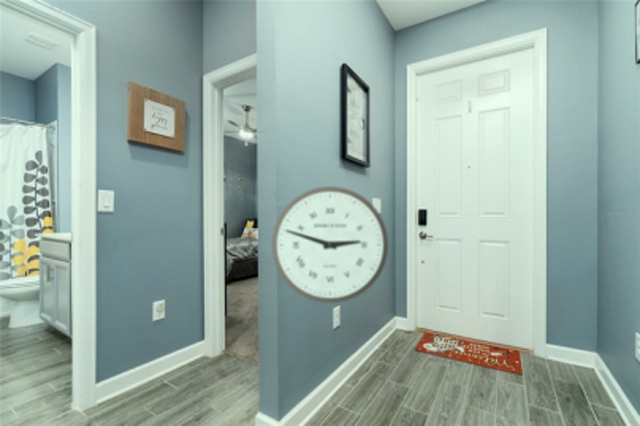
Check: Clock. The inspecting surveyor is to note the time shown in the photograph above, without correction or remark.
2:48
